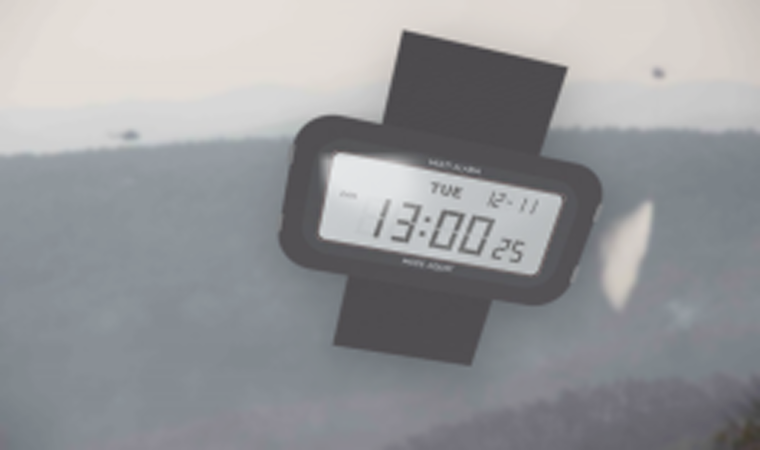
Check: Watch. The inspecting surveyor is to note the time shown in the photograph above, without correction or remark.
13:00:25
